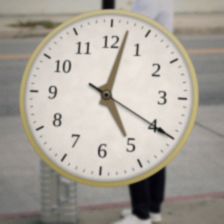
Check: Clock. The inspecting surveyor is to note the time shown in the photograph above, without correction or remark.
5:02:20
